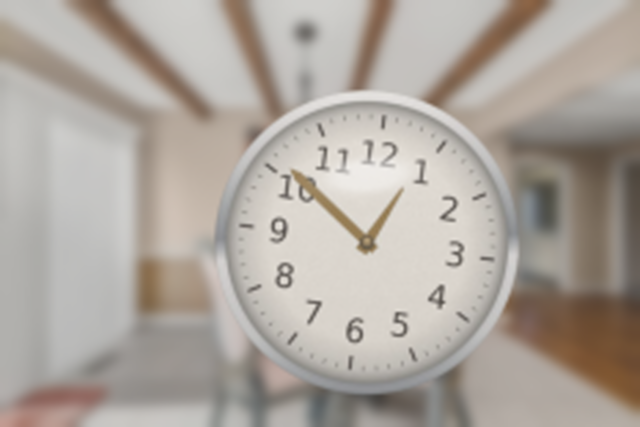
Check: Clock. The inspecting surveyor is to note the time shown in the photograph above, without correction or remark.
12:51
